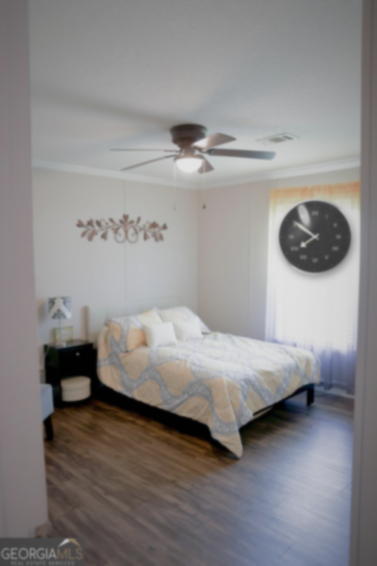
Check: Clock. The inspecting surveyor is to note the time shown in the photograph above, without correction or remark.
7:51
